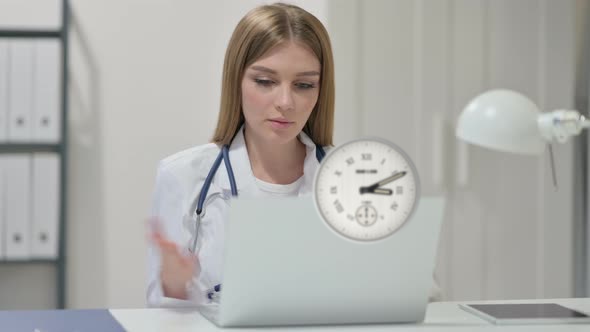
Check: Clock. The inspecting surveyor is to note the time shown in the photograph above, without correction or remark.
3:11
